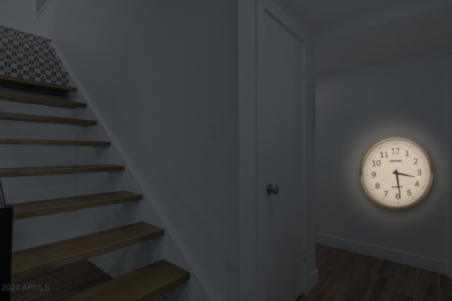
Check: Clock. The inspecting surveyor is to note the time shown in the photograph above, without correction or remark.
3:29
